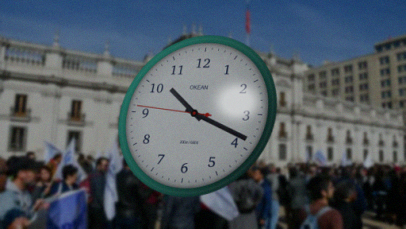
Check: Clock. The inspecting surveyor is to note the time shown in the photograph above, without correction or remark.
10:18:46
